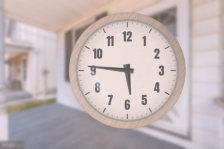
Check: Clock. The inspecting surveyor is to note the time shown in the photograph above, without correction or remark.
5:46
